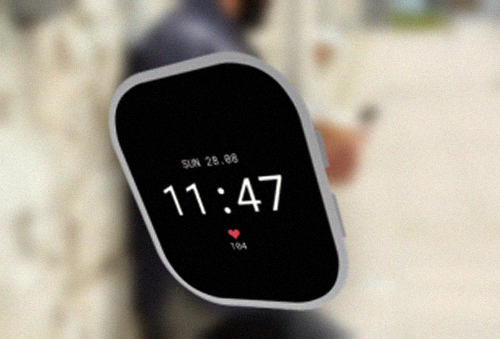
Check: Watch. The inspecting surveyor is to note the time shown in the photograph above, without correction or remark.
11:47
